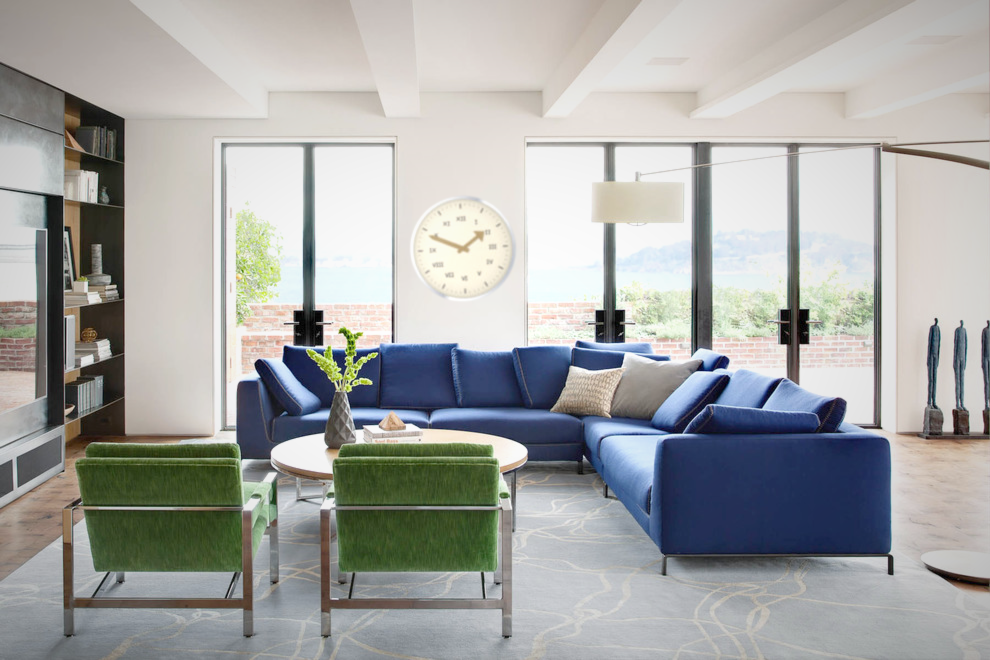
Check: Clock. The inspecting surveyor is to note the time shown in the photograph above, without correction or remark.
1:49
